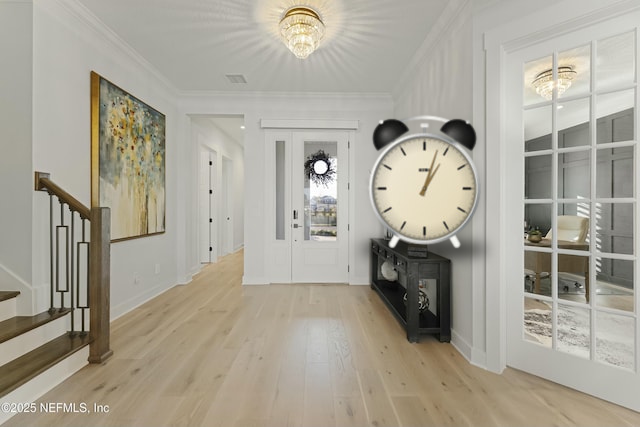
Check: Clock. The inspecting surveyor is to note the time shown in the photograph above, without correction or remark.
1:03
